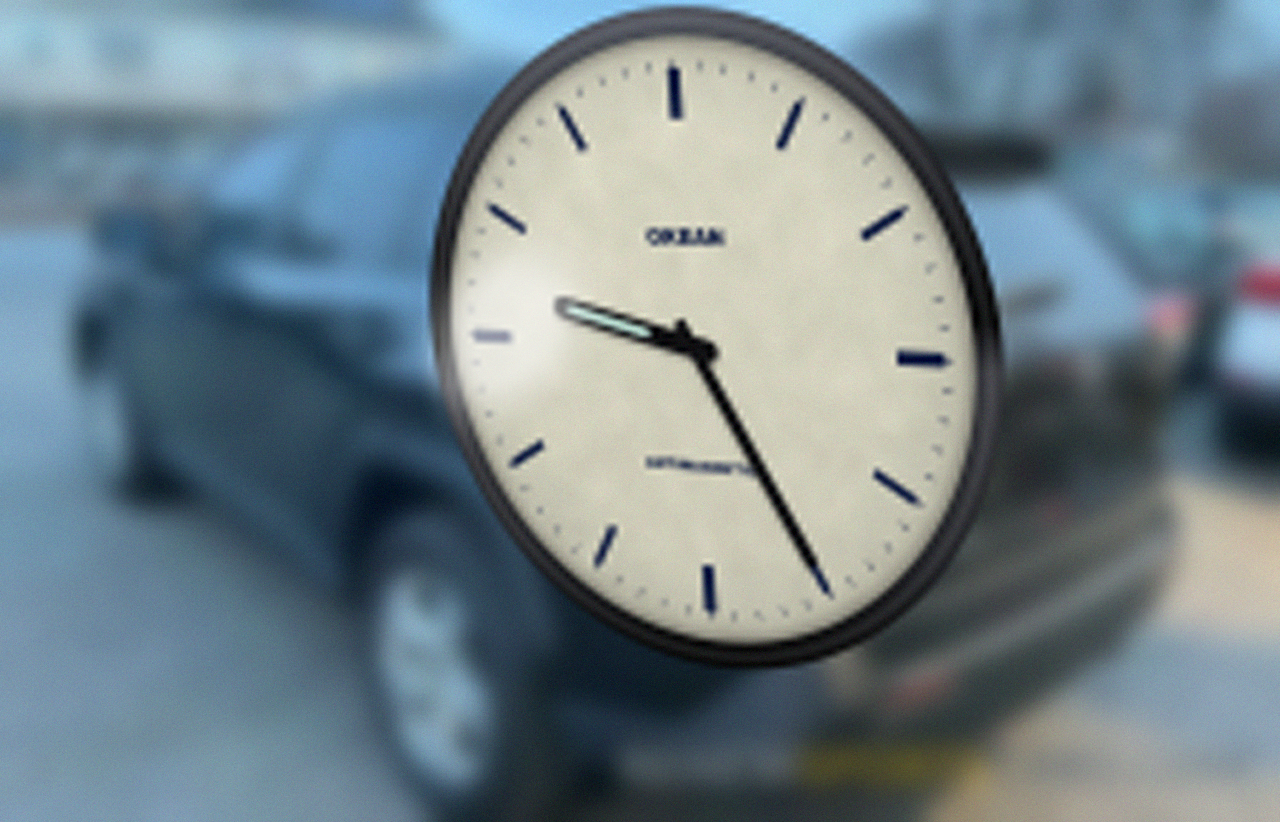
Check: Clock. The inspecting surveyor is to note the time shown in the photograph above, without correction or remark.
9:25
